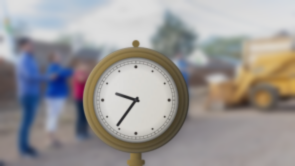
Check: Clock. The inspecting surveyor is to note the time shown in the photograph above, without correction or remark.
9:36
